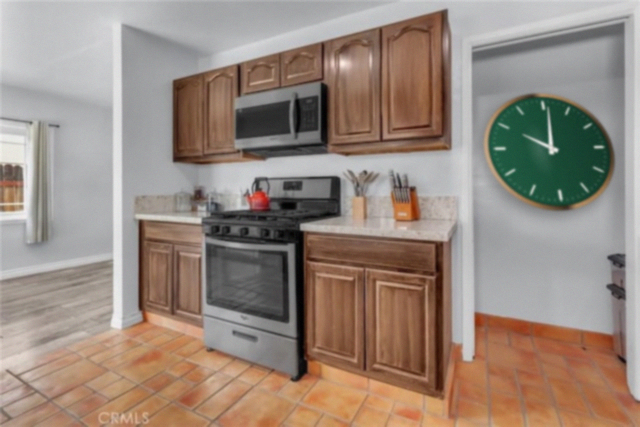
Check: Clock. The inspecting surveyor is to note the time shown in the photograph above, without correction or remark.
10:01
